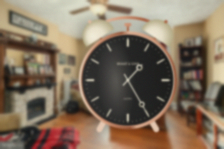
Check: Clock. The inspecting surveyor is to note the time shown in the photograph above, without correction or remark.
1:25
